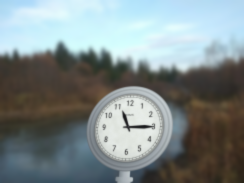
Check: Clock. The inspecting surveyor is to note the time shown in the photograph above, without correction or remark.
11:15
